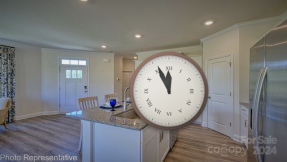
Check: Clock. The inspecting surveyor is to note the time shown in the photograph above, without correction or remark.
11:56
